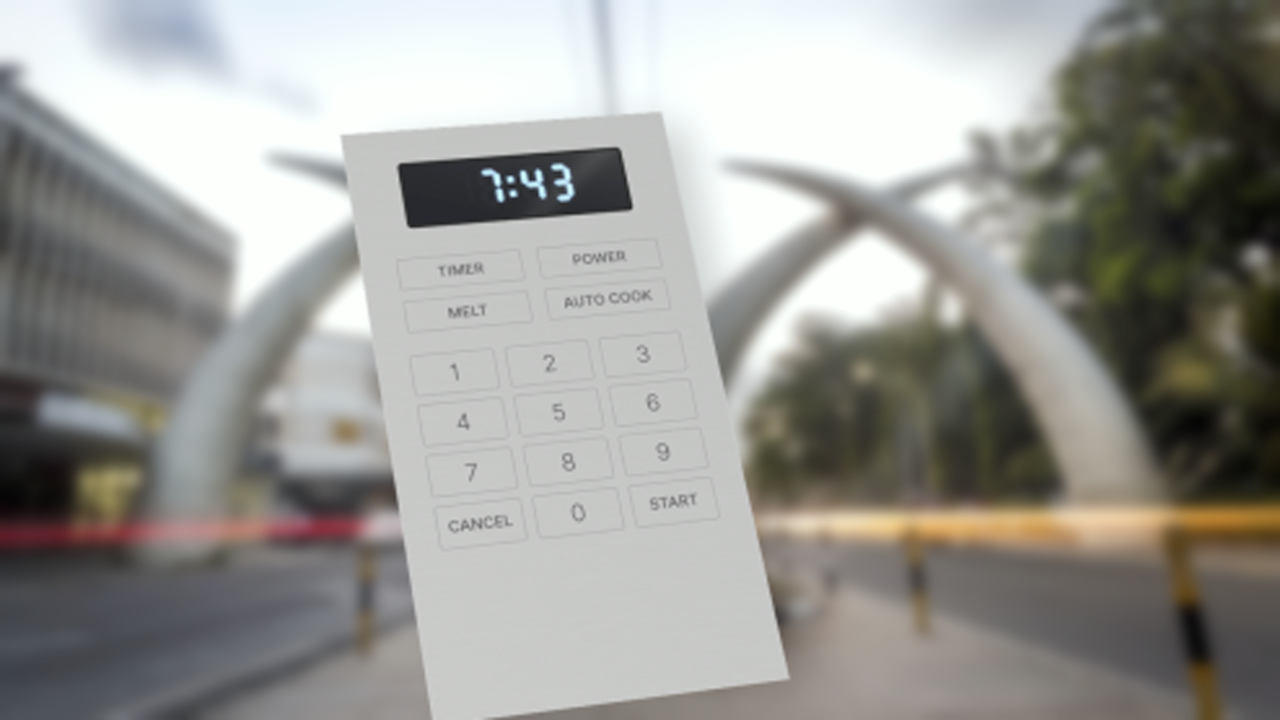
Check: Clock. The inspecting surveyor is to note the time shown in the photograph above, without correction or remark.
7:43
